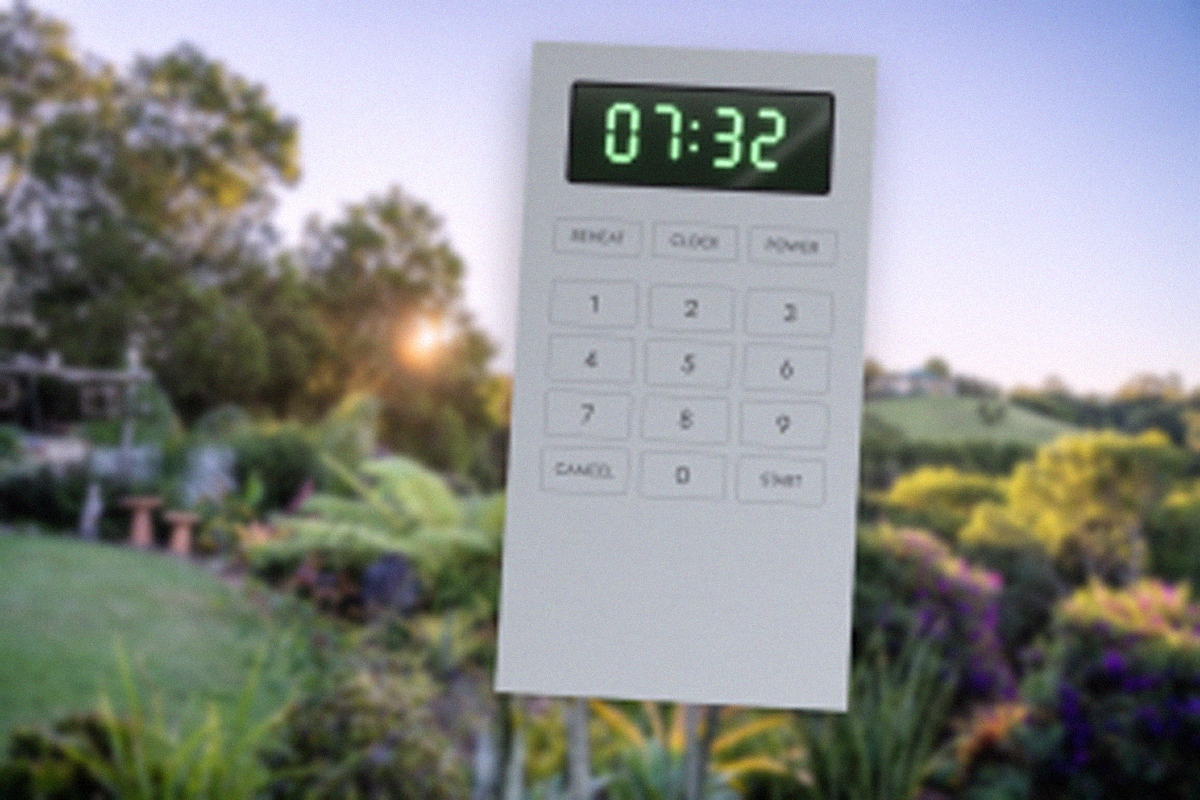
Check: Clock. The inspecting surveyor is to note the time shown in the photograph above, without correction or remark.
7:32
